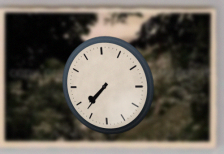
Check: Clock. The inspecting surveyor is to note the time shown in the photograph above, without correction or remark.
7:37
